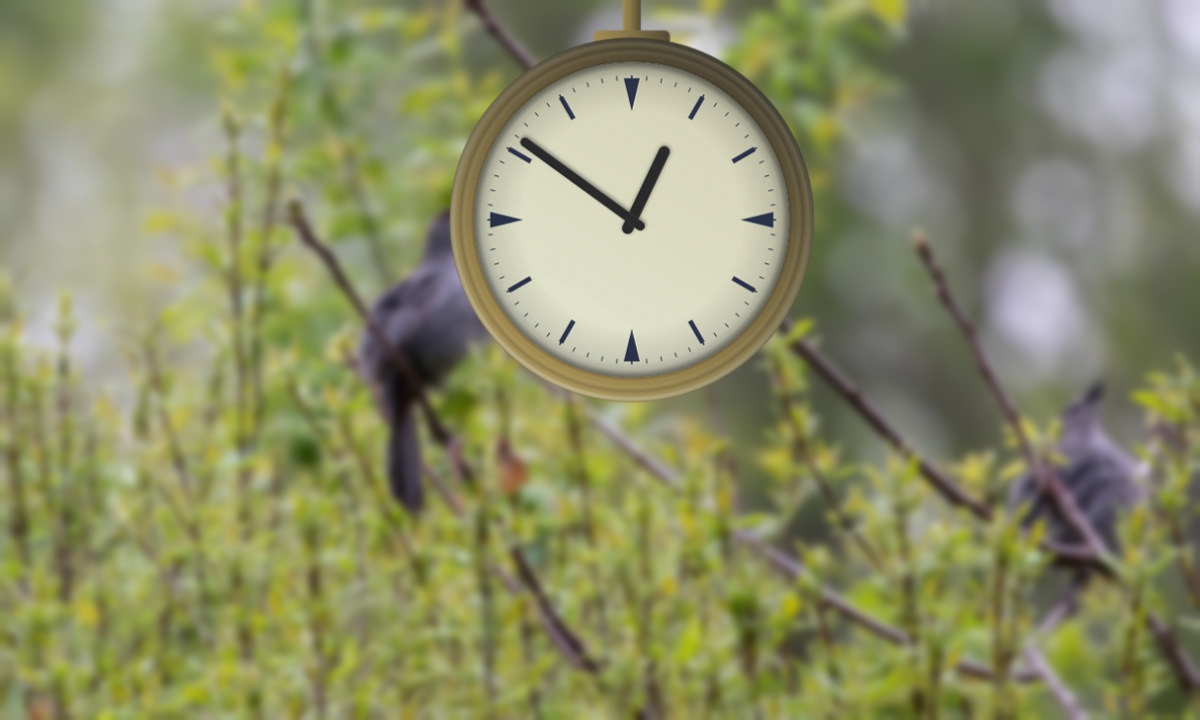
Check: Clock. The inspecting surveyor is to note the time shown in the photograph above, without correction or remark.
12:51
